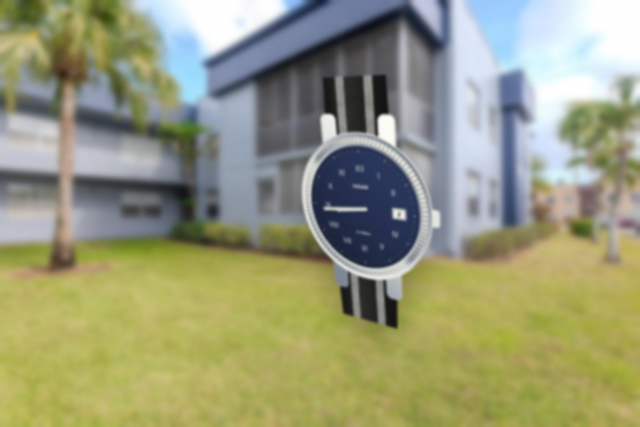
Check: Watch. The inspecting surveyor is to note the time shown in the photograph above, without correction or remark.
8:44
